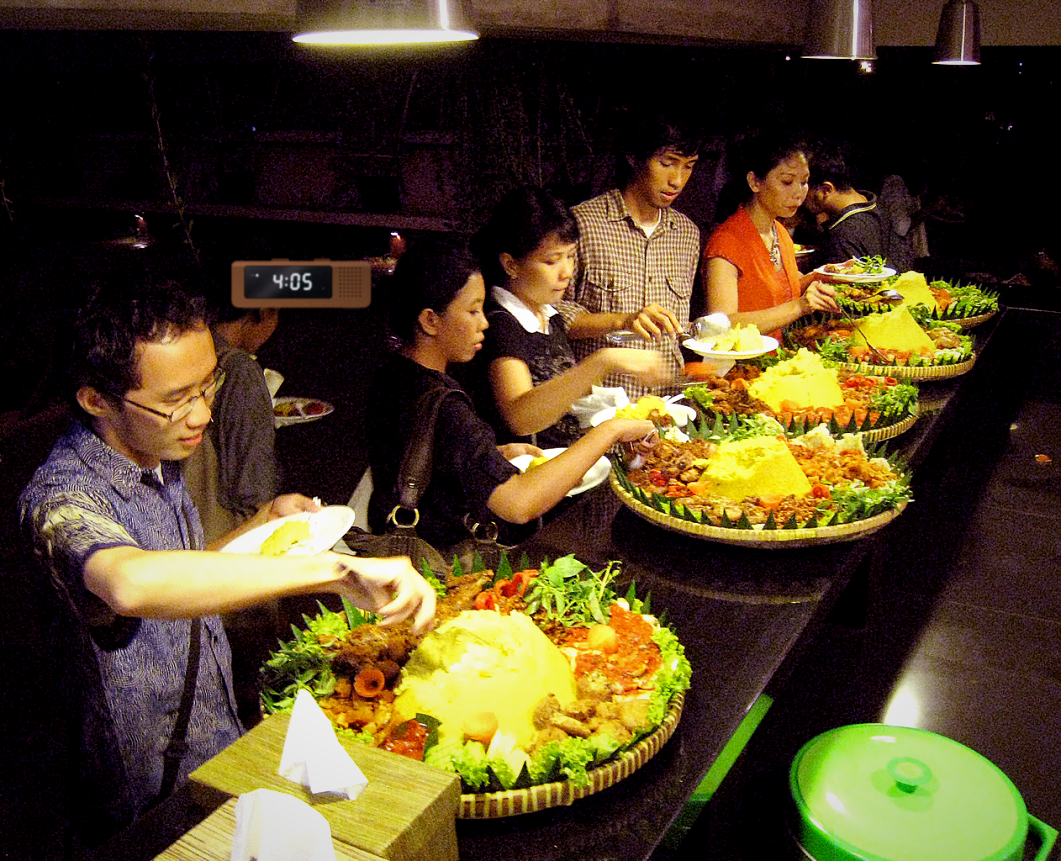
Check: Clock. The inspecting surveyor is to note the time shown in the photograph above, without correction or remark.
4:05
